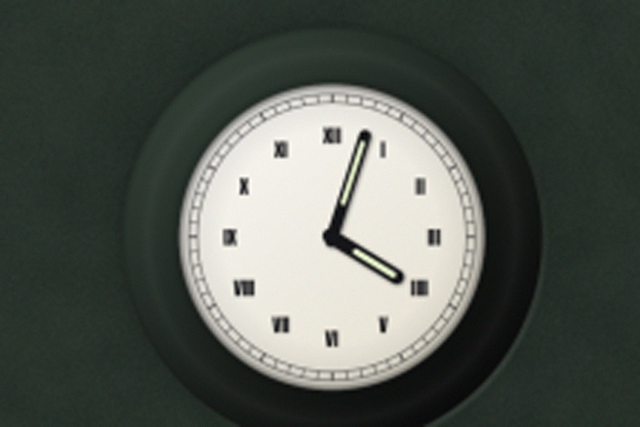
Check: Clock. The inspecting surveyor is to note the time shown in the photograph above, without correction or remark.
4:03
